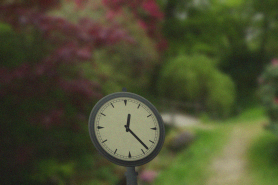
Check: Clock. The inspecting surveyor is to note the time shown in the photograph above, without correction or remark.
12:23
